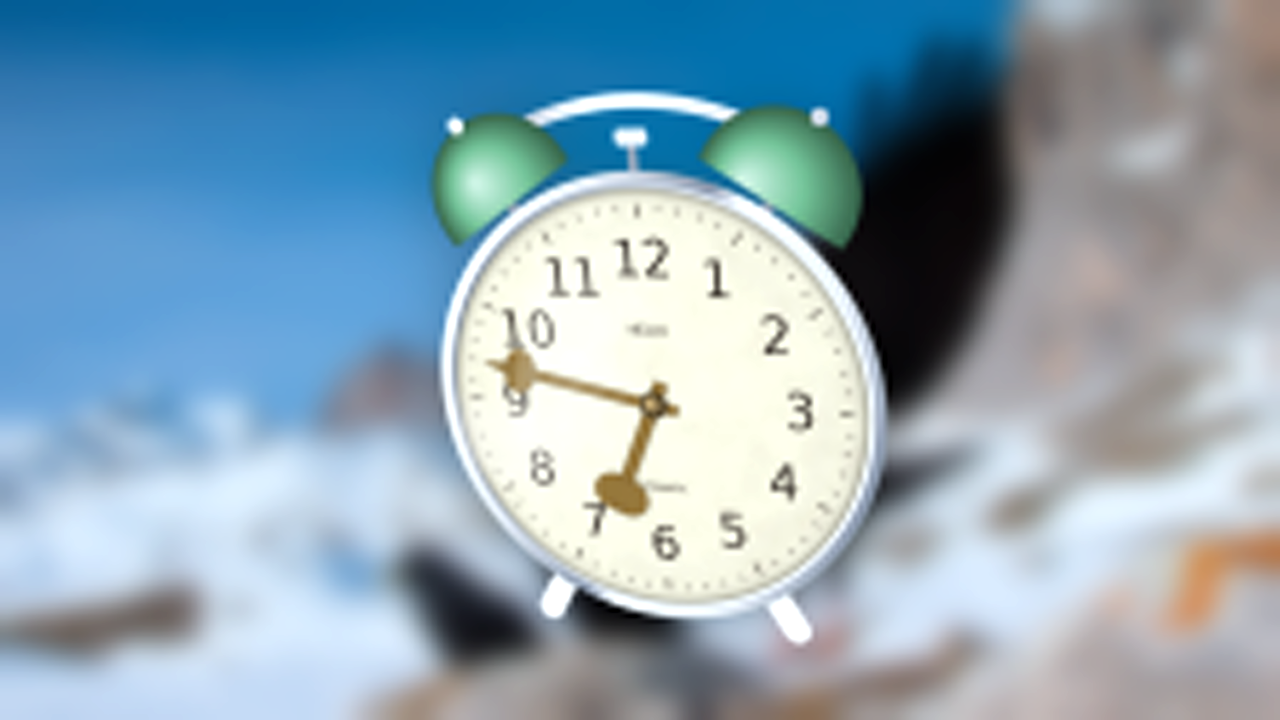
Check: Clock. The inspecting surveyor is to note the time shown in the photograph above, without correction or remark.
6:47
